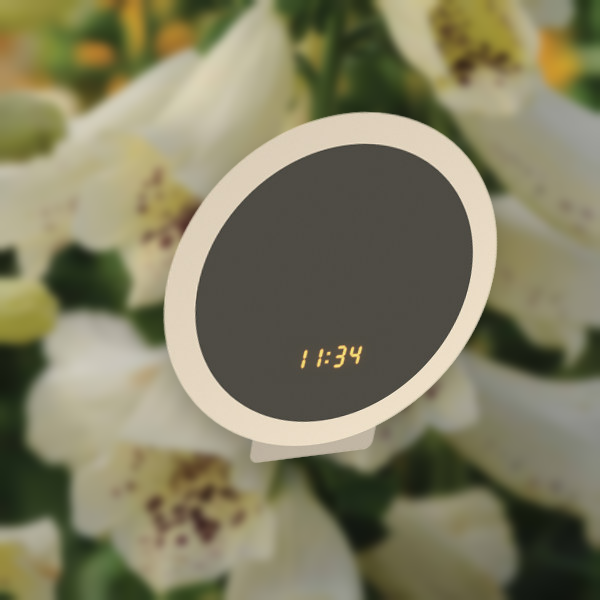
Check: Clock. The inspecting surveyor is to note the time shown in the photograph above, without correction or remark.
11:34
